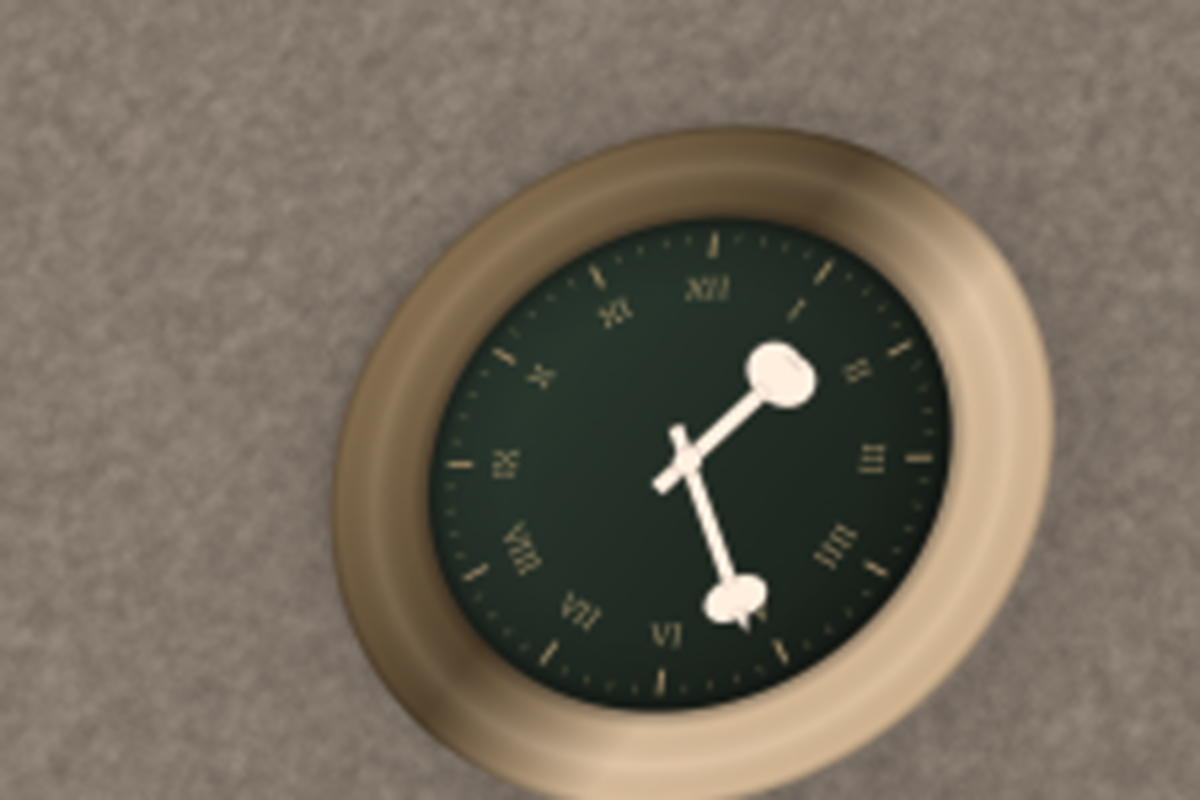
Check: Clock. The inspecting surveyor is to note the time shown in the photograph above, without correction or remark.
1:26
